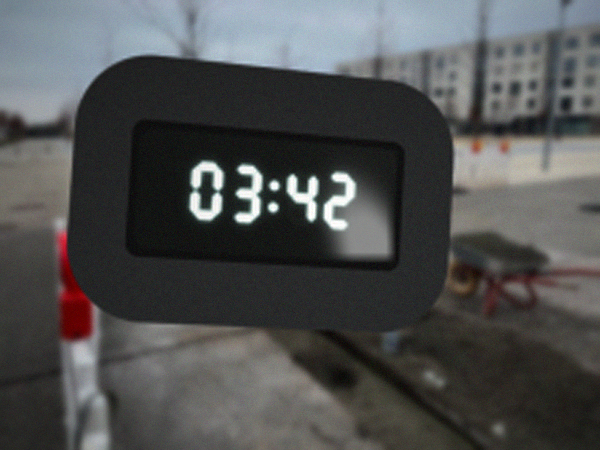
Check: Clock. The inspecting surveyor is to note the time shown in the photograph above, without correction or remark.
3:42
